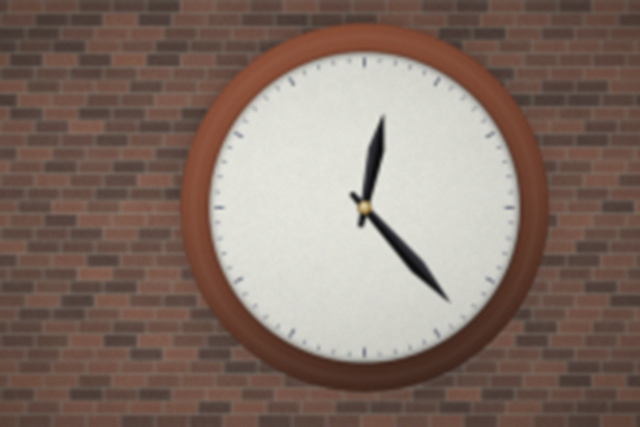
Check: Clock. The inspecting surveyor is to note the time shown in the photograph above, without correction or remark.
12:23
